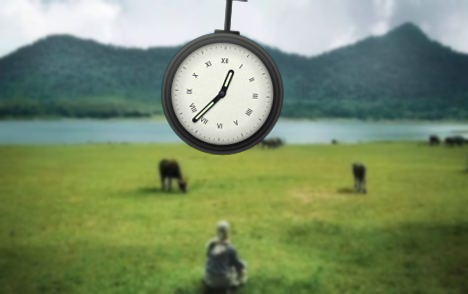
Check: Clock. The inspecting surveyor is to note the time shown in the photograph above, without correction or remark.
12:37
